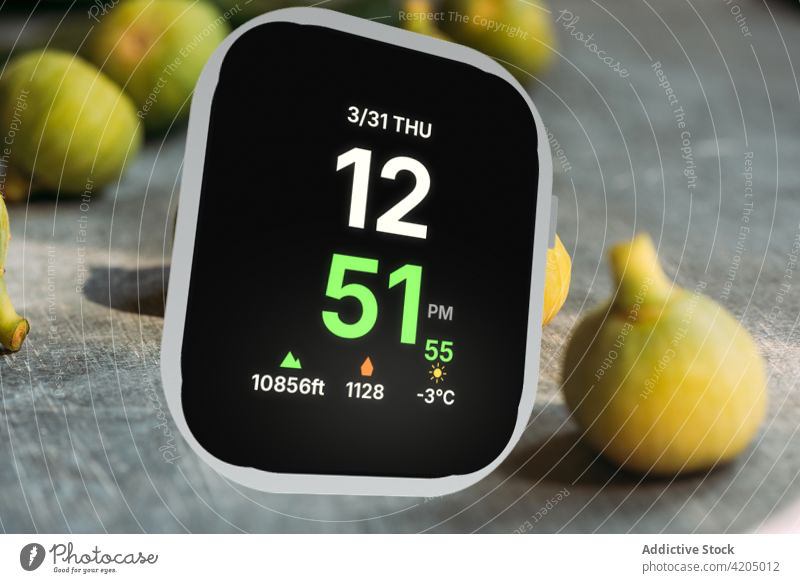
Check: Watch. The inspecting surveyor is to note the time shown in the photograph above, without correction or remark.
12:51:55
